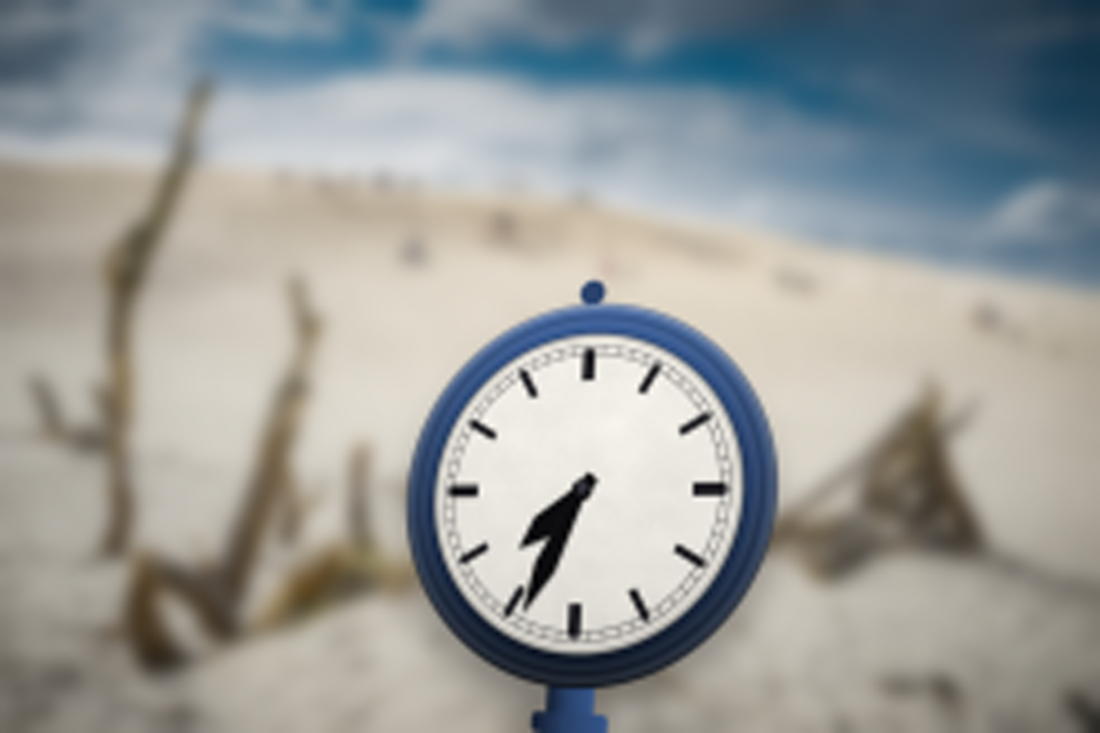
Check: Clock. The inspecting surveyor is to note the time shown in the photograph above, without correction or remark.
7:34
